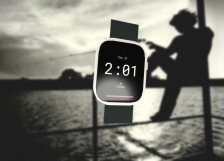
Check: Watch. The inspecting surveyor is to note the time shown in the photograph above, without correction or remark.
2:01
